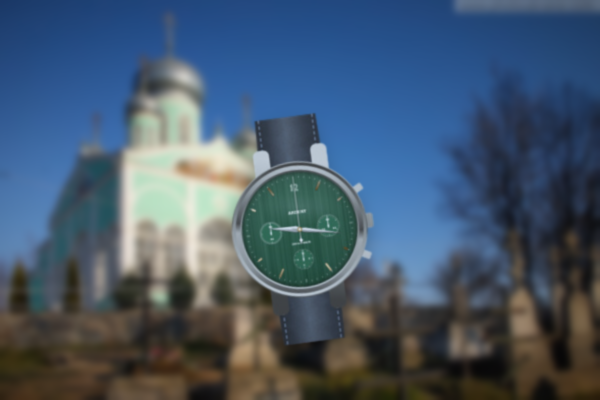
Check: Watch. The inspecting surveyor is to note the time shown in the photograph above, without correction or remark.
9:17
